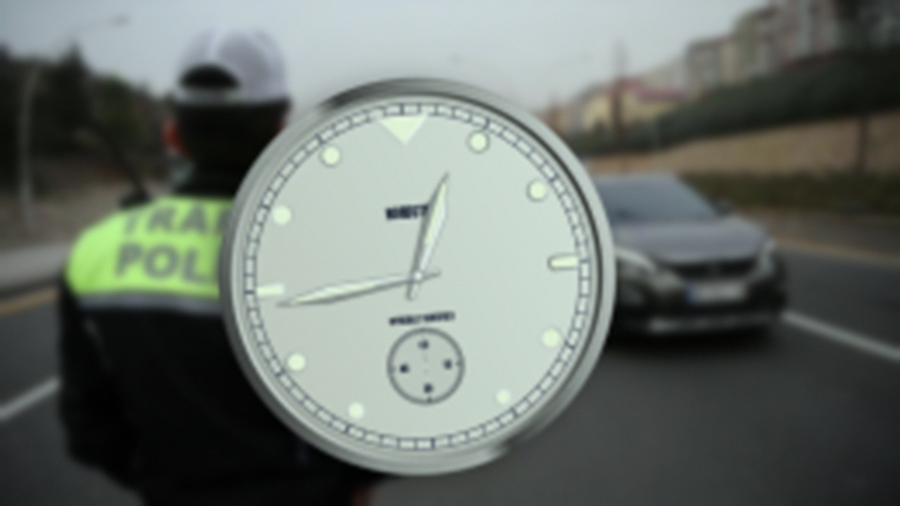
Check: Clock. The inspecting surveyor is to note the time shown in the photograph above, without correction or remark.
12:44
